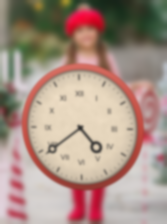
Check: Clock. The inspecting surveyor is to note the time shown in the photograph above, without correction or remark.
4:39
